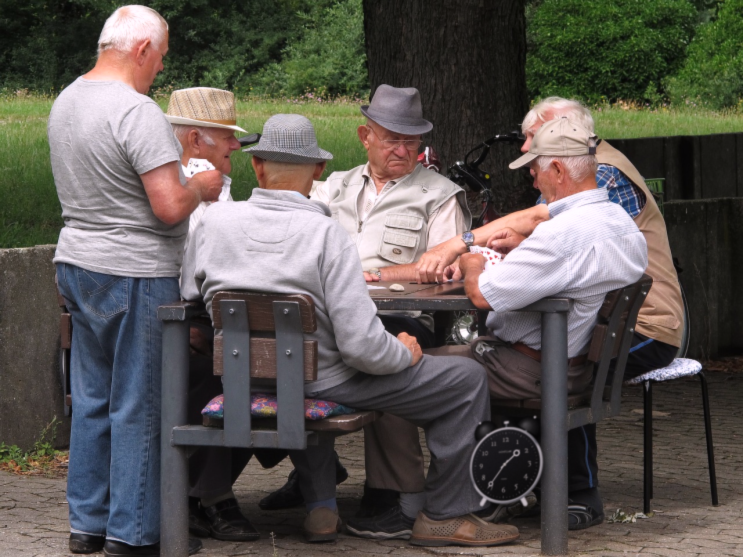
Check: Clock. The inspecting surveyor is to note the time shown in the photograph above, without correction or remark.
1:36
